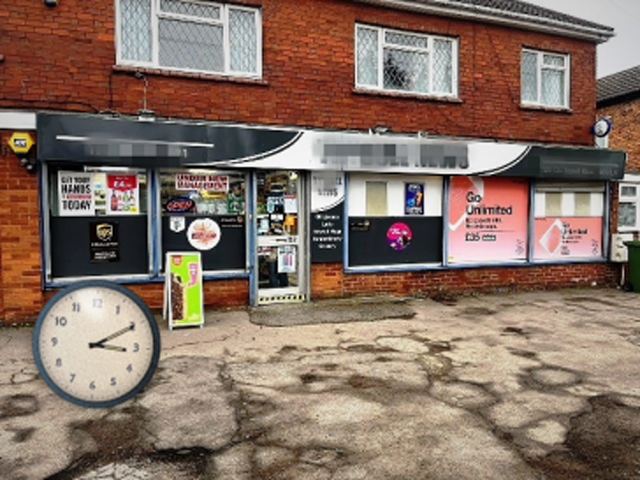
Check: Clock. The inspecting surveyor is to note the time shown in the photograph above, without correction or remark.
3:10
